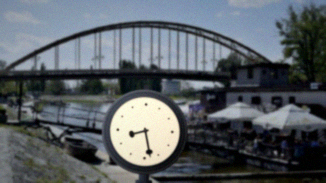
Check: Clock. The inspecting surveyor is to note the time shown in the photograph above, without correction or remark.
8:28
